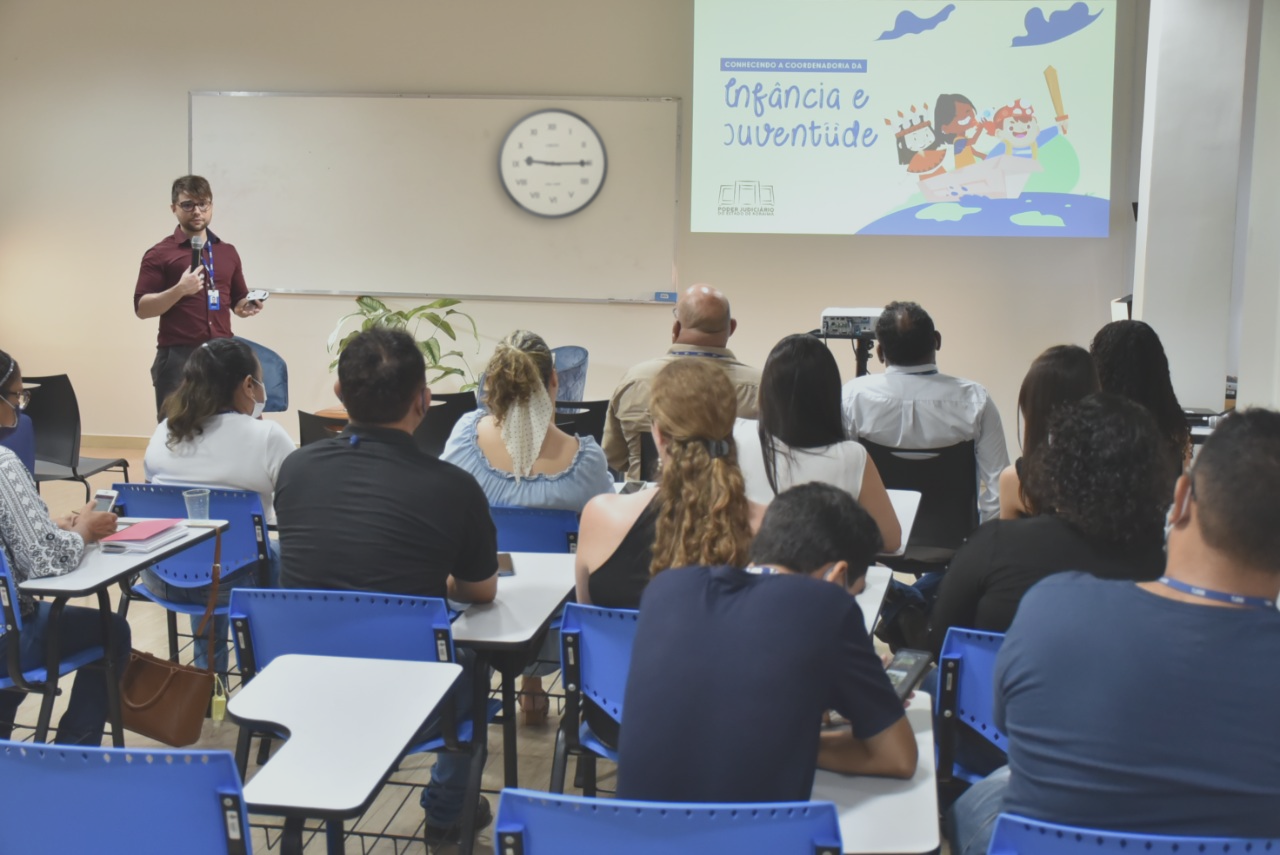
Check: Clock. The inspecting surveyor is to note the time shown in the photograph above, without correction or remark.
9:15
